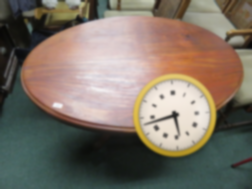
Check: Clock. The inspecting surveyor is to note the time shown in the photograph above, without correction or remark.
5:43
